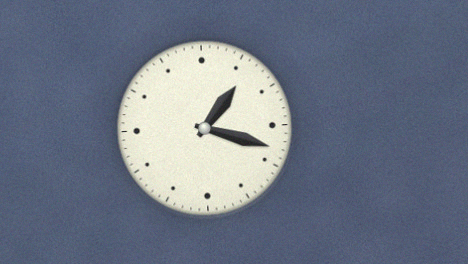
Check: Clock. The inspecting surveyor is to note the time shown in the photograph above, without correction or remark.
1:18
